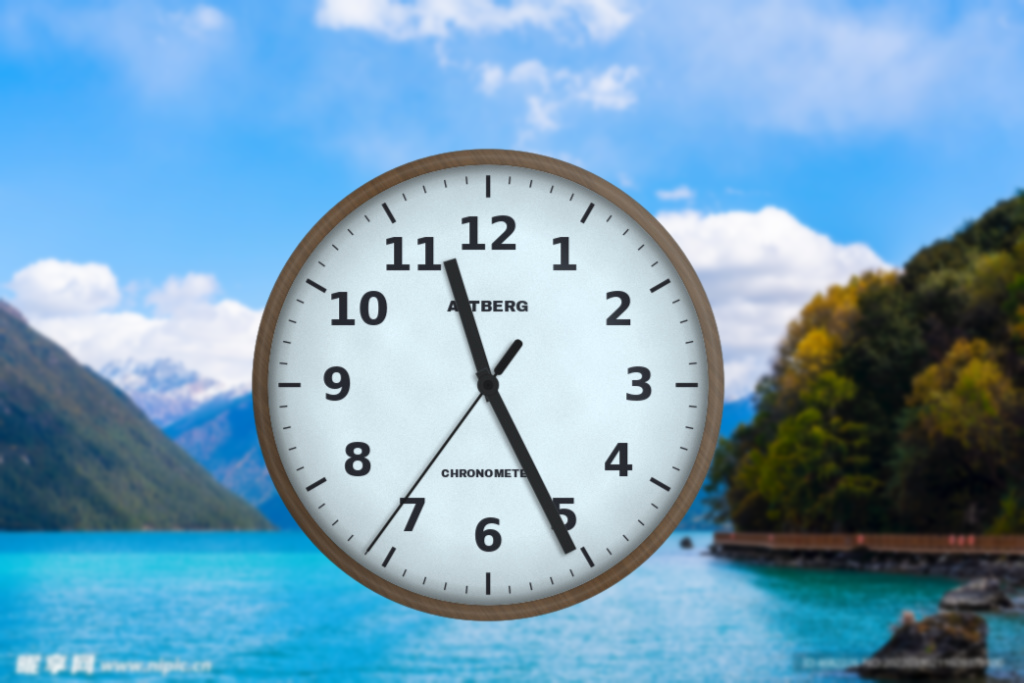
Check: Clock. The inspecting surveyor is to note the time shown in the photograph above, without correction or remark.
11:25:36
